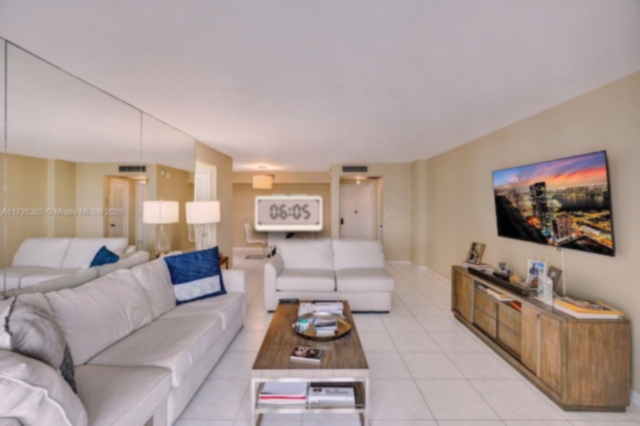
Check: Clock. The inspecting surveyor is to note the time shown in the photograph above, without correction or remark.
6:05
